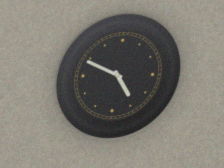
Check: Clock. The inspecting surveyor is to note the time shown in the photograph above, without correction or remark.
4:49
